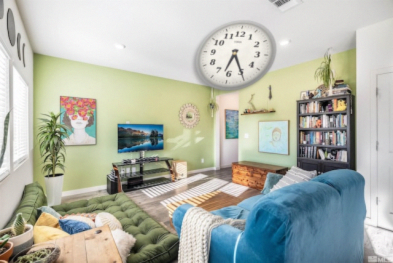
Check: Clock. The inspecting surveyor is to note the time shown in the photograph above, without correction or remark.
6:25
